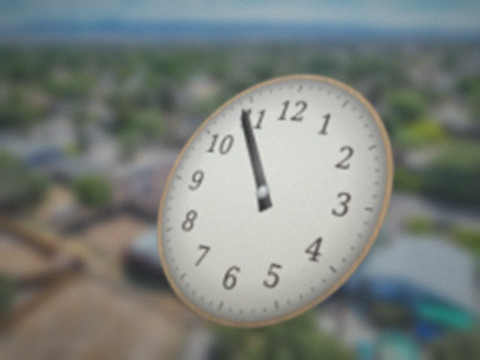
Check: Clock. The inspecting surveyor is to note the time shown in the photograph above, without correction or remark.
10:54
